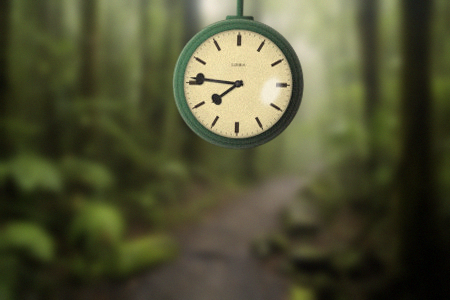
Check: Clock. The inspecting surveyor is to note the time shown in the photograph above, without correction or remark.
7:46
